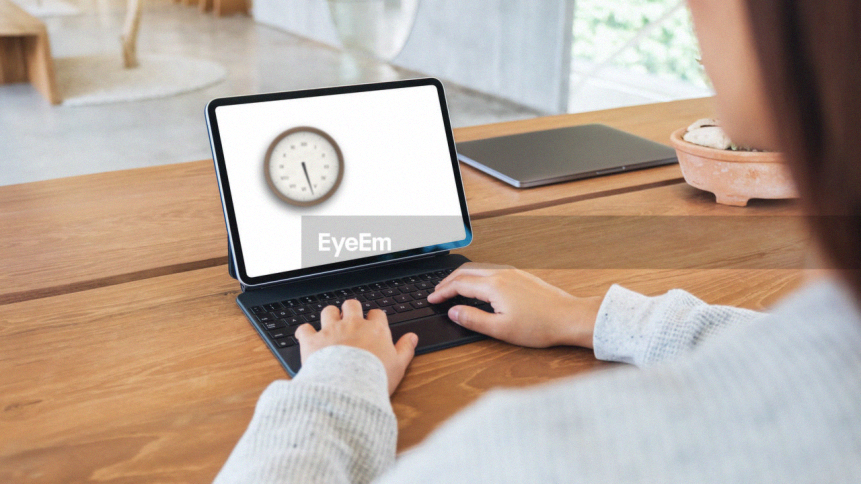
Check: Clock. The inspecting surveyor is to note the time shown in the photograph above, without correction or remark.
5:27
